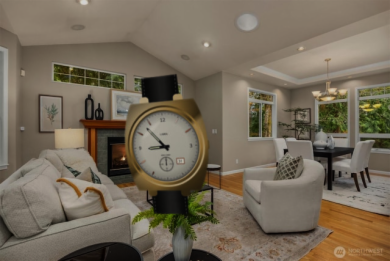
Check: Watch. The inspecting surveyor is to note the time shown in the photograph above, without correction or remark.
8:53
